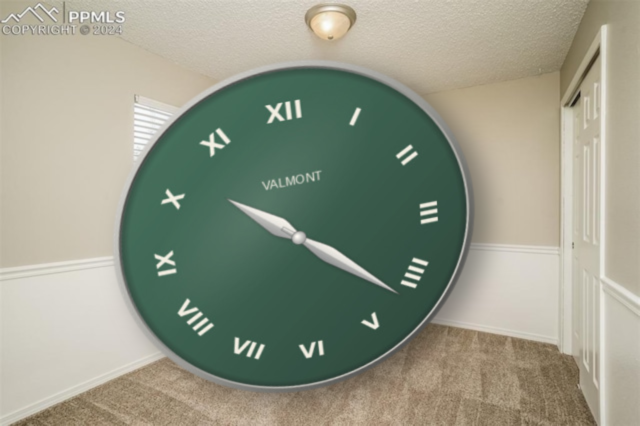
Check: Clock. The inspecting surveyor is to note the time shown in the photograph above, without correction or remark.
10:22
